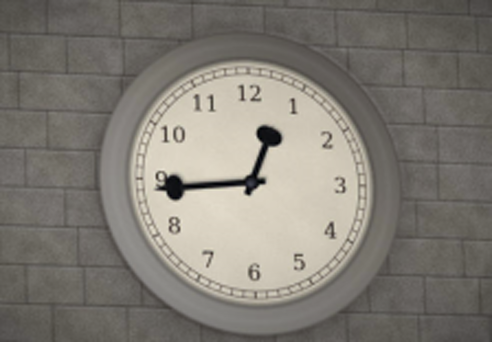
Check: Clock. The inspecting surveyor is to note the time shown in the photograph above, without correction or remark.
12:44
